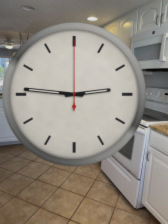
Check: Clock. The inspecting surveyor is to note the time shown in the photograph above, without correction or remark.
2:46:00
